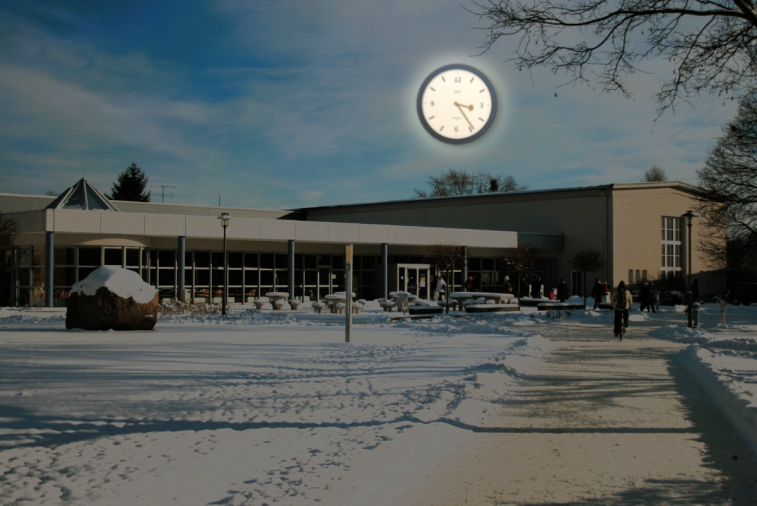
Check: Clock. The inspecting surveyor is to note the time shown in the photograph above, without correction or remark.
3:24
